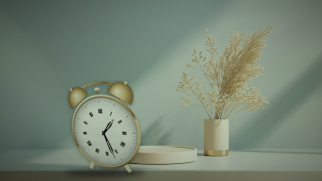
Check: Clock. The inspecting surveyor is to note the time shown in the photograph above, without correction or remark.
1:27
